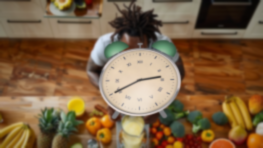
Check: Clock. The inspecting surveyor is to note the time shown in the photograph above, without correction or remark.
2:40
